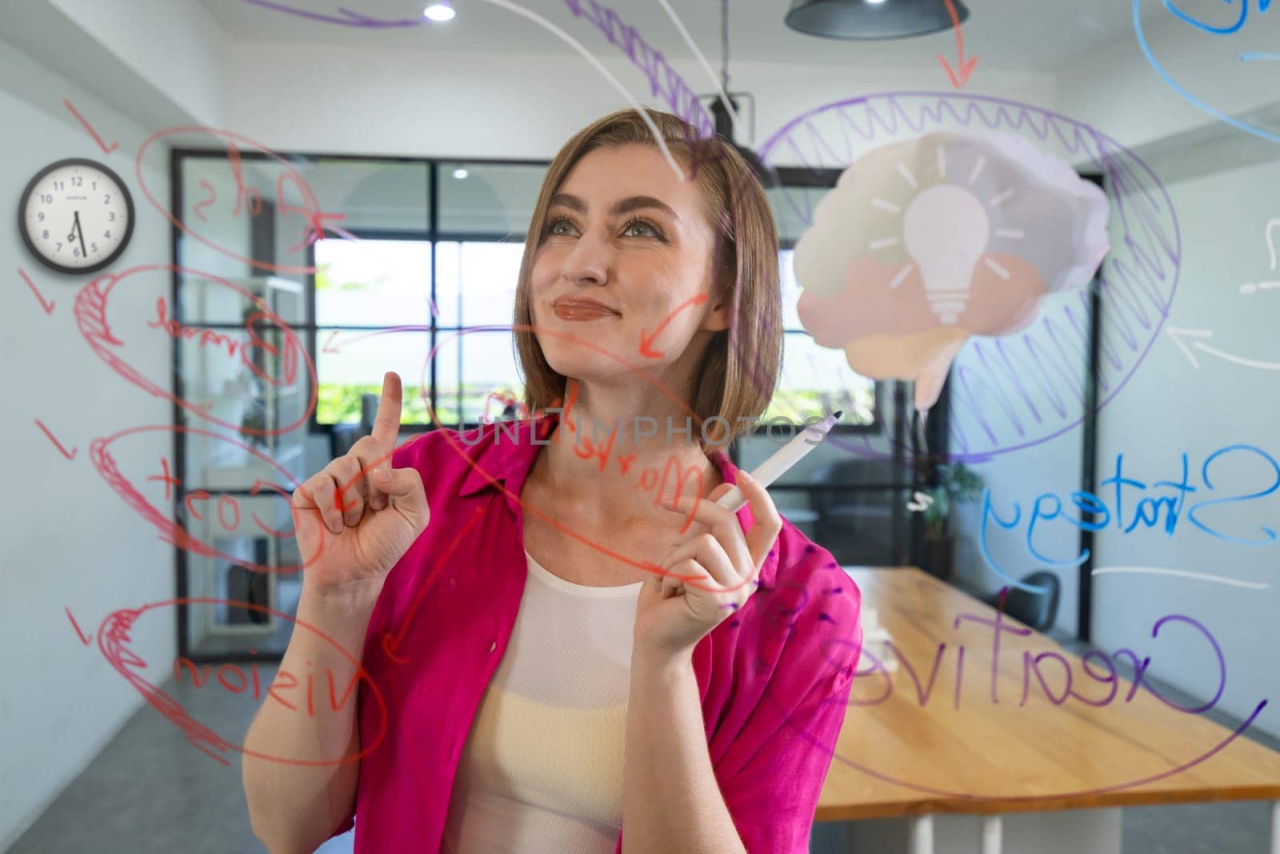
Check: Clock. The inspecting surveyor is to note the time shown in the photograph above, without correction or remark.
6:28
